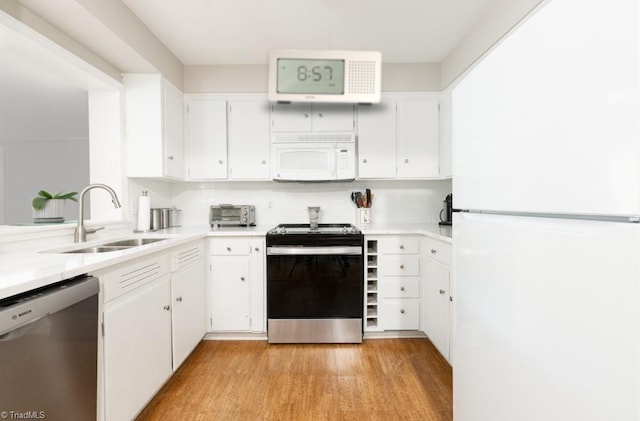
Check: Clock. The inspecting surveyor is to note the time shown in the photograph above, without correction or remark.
8:57
